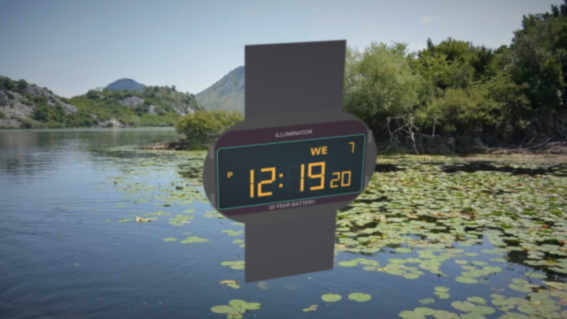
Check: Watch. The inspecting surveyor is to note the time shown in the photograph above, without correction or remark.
12:19:20
